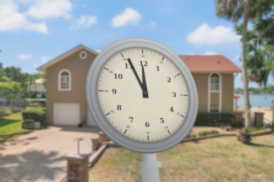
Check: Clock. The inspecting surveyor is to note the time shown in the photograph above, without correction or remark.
11:56
